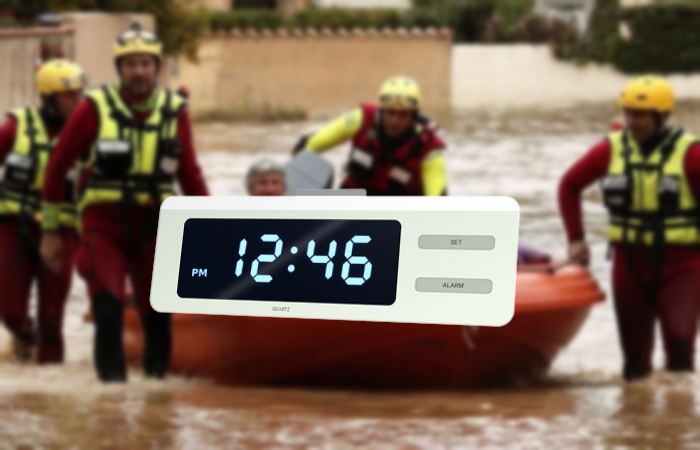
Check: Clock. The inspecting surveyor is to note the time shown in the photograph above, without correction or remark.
12:46
